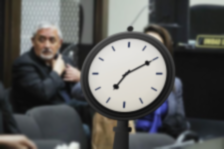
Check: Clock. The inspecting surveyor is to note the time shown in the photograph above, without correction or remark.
7:10
